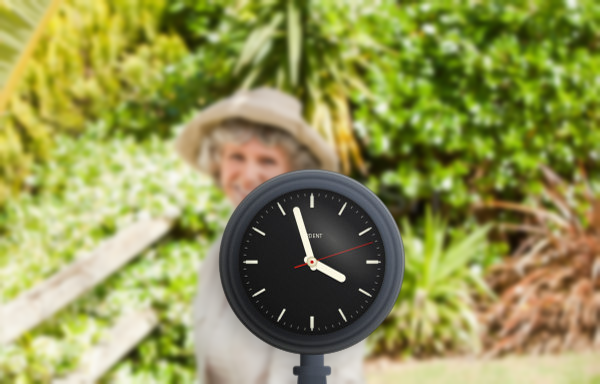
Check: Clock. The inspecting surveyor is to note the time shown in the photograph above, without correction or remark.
3:57:12
